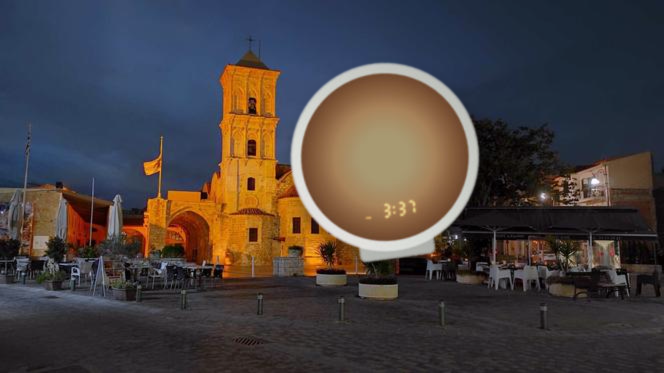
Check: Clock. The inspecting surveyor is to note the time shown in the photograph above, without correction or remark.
3:37
